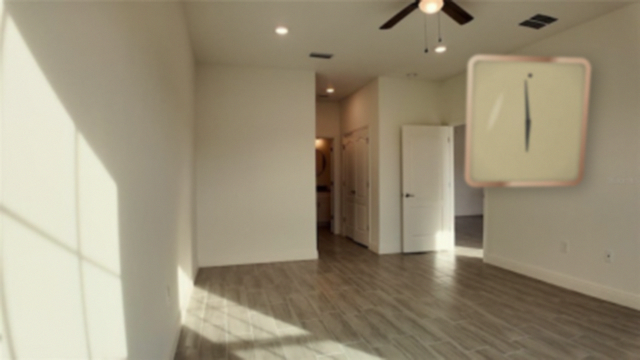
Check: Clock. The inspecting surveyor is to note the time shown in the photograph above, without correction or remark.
5:59
